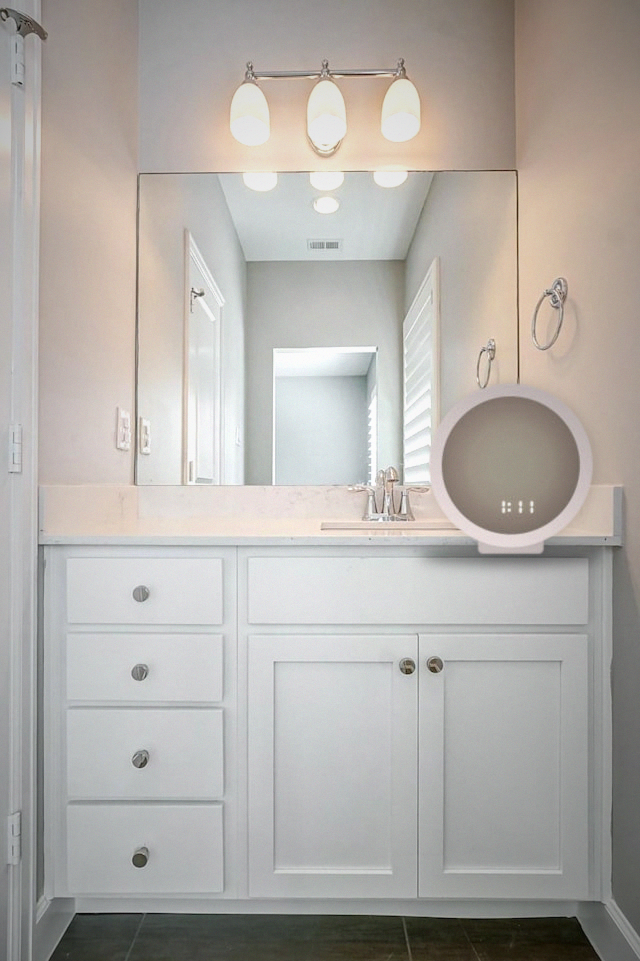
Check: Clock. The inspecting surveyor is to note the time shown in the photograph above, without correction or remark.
1:11
